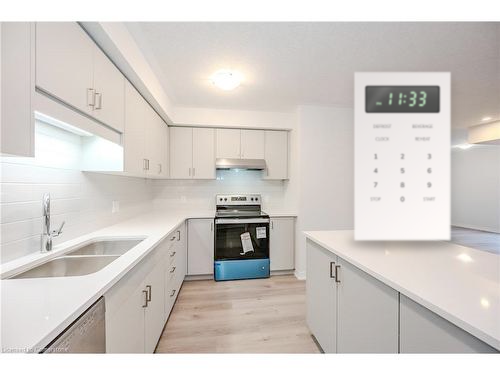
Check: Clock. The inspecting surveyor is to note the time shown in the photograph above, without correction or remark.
11:33
